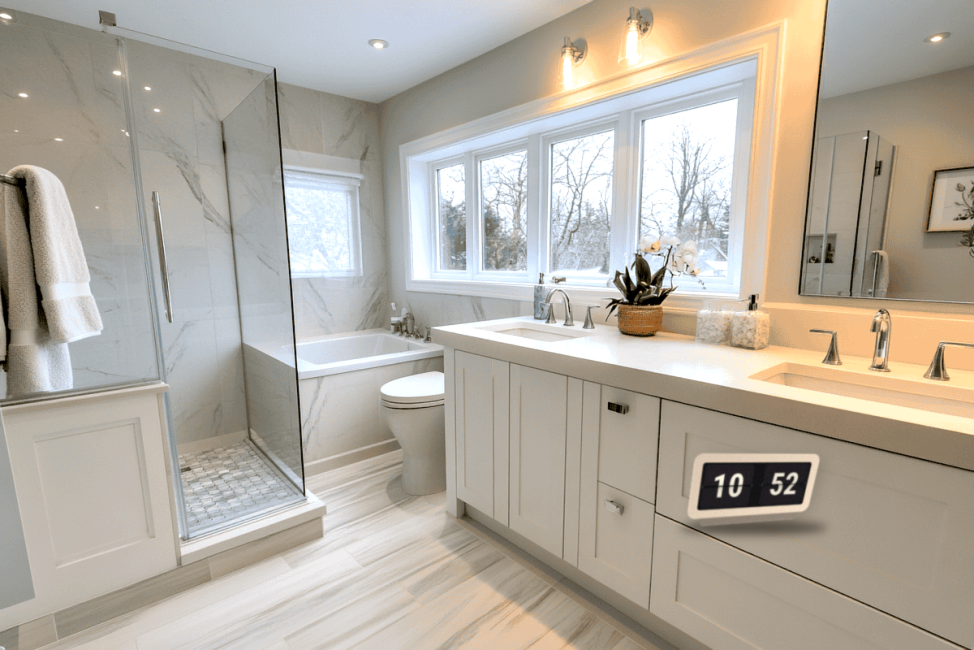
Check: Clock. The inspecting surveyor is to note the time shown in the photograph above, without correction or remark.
10:52
